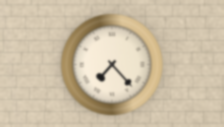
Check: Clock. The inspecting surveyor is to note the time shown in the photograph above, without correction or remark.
7:23
